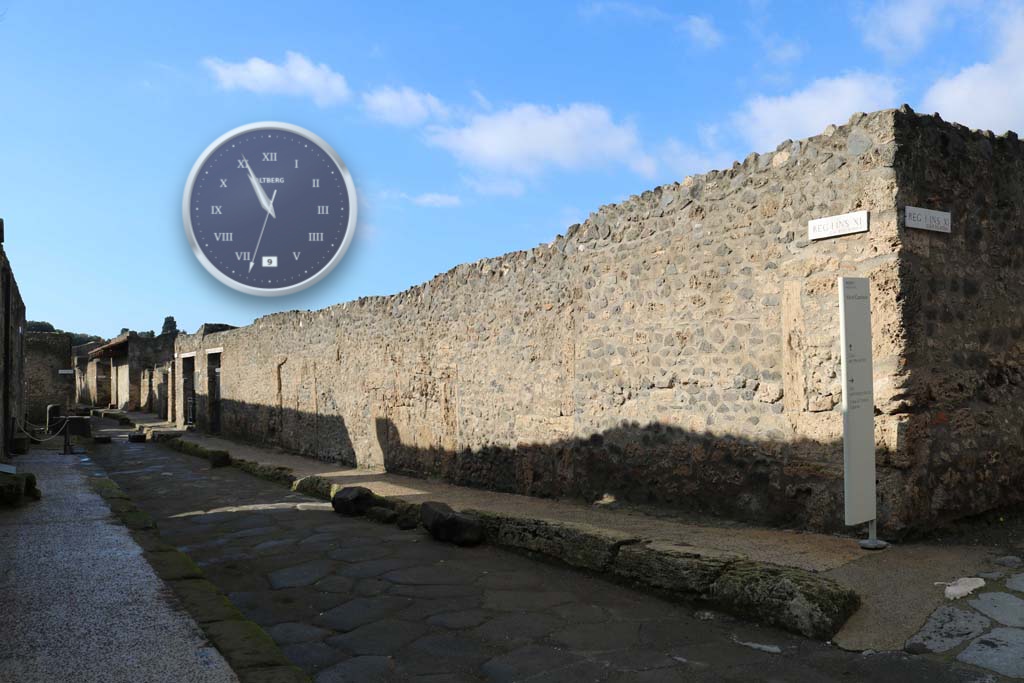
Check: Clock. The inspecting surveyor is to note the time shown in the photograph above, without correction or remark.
10:55:33
